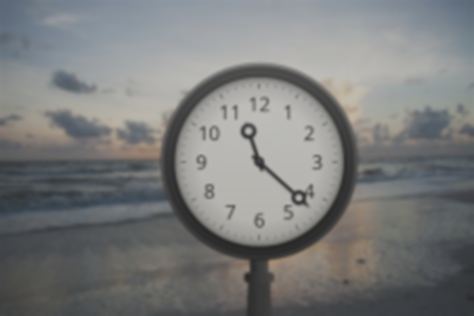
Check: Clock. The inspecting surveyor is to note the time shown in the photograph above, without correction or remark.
11:22
